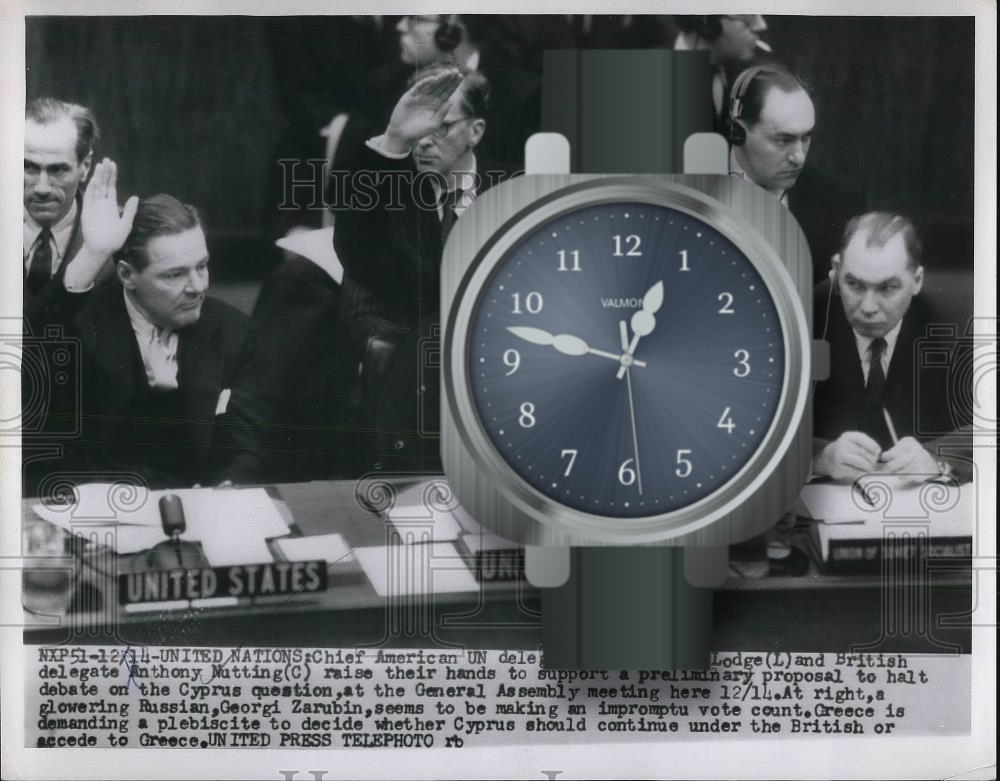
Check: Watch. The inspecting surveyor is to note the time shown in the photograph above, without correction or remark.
12:47:29
